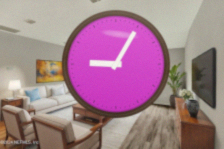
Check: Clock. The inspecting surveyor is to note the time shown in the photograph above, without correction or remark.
9:05
